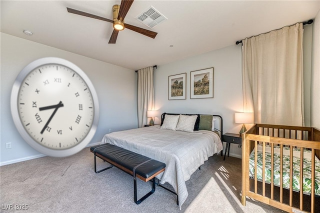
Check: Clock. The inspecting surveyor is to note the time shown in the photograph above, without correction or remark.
8:36
